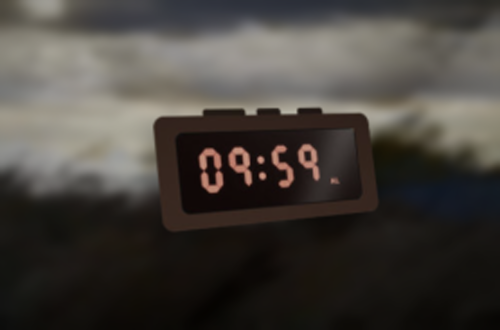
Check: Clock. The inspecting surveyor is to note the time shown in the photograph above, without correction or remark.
9:59
